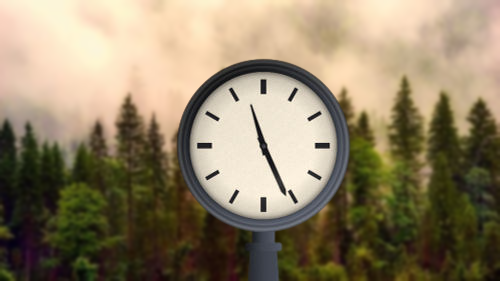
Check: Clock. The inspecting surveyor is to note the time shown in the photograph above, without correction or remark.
11:26
